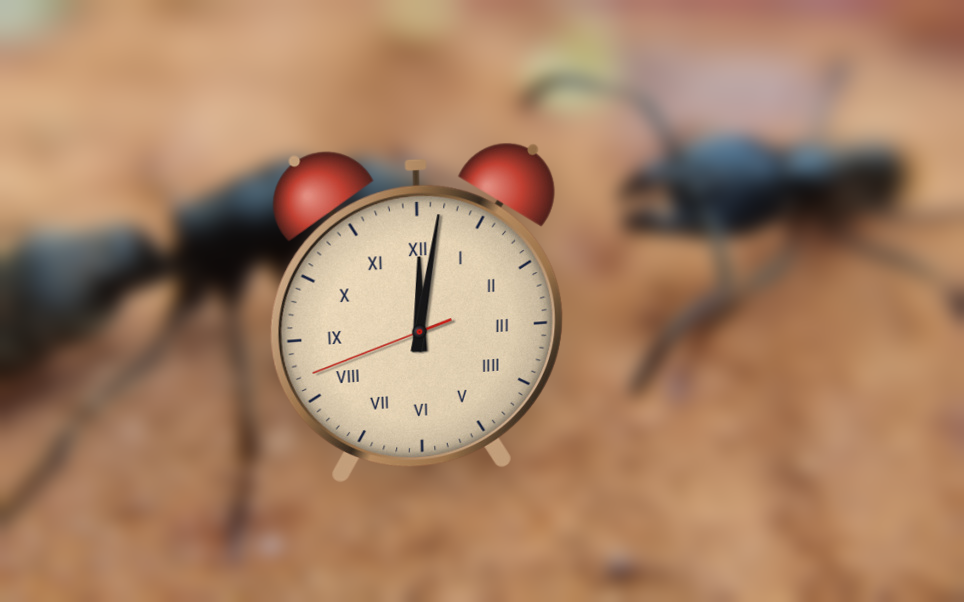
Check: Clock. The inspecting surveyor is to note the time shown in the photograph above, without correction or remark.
12:01:42
